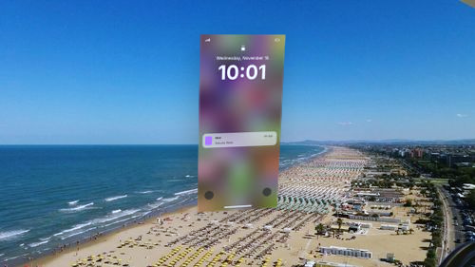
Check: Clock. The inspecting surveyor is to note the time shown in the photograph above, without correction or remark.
10:01
